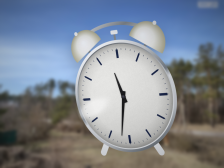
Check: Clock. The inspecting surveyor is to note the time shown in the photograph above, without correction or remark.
11:32
